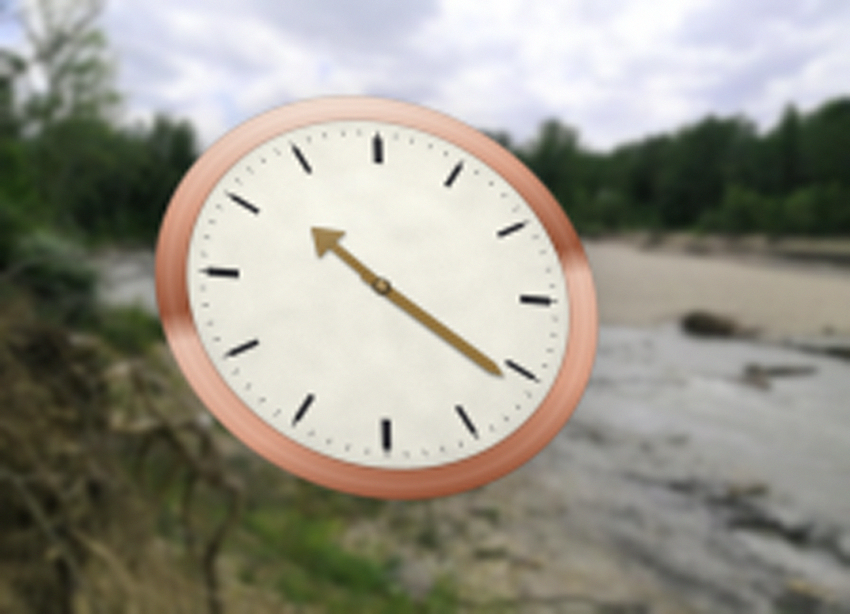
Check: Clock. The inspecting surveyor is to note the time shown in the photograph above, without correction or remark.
10:21
